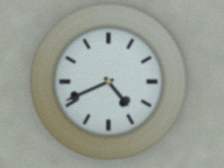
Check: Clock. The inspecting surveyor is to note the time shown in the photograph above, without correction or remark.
4:41
